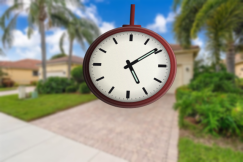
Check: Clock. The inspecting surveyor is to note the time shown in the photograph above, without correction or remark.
5:09
